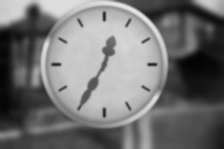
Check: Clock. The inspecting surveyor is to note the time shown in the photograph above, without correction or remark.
12:35
